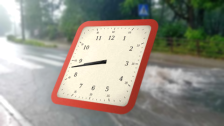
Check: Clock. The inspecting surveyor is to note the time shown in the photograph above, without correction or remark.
8:43
